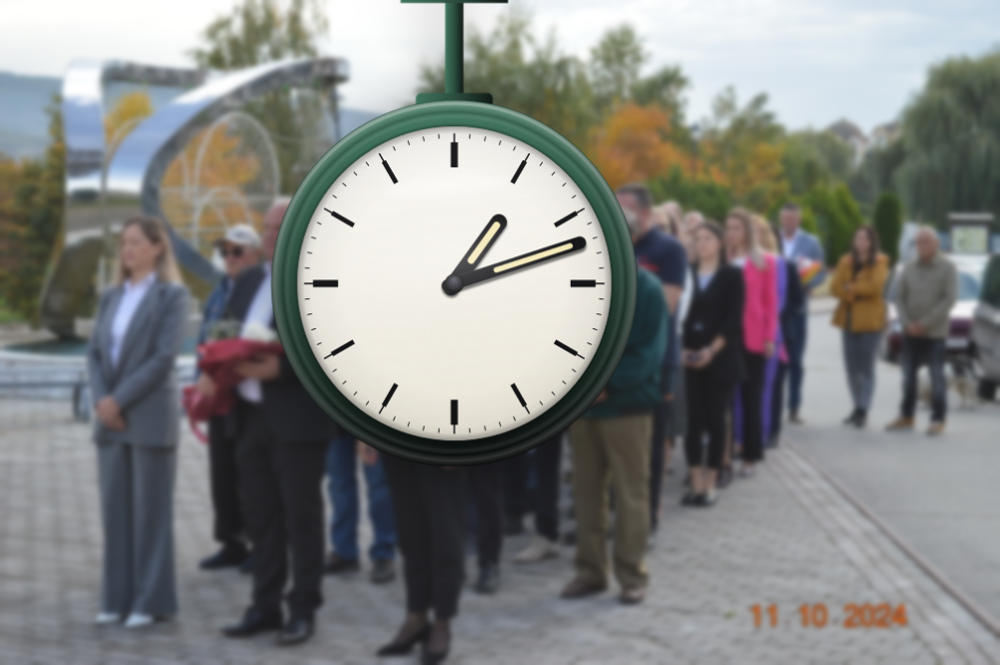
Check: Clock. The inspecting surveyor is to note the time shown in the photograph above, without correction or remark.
1:12
